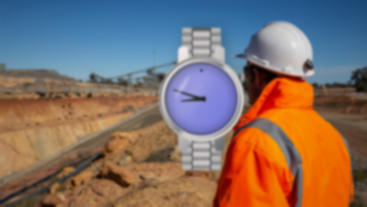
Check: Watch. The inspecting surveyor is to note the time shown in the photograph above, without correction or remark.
8:48
